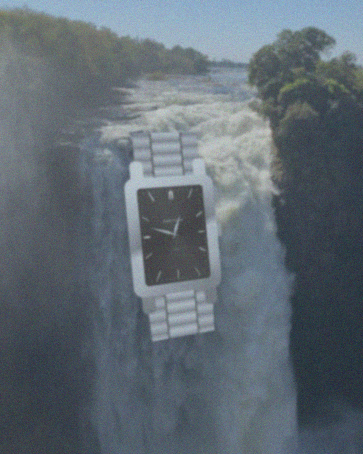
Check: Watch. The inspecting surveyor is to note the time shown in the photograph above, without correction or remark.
12:48
